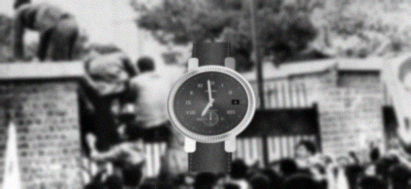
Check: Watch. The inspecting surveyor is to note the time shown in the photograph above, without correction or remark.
6:59
